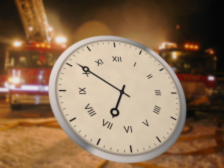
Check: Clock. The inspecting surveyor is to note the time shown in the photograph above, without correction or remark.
6:51
